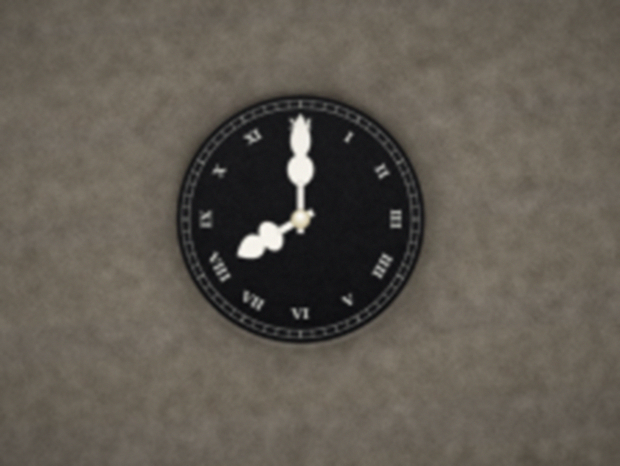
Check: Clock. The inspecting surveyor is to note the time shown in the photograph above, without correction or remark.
8:00
